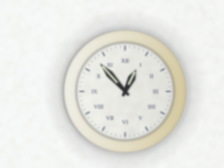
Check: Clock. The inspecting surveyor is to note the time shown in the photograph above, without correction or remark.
12:53
